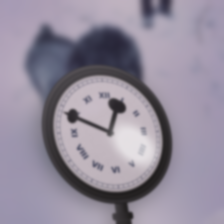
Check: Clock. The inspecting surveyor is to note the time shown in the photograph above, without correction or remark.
12:49
